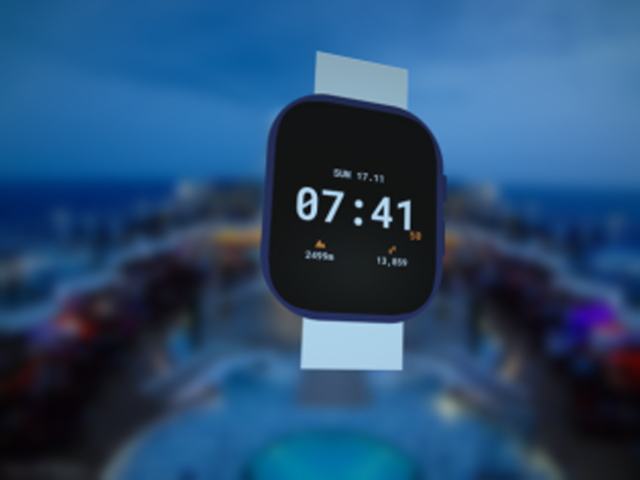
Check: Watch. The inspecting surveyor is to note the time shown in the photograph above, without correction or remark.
7:41
